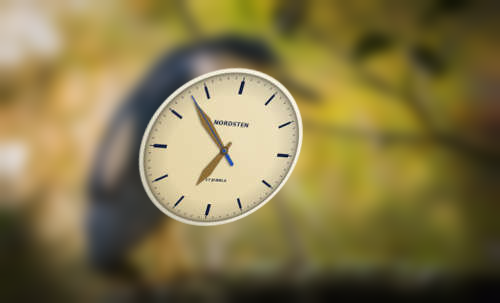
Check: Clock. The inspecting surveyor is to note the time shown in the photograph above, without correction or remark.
6:52:53
